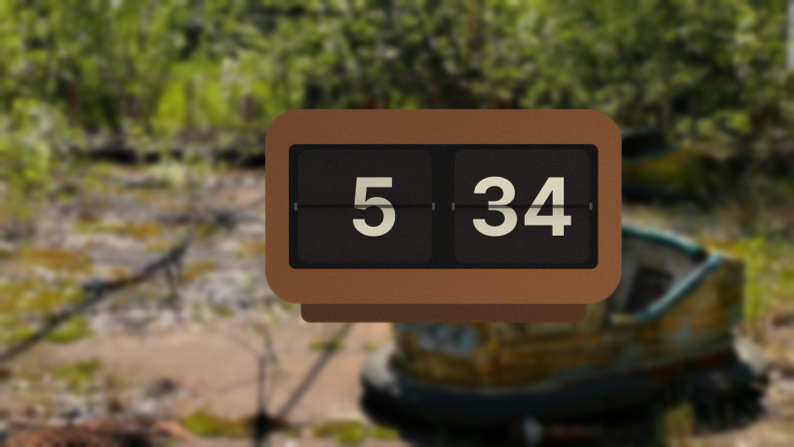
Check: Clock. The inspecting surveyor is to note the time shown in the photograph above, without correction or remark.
5:34
